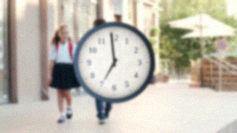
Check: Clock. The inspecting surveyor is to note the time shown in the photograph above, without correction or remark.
6:59
